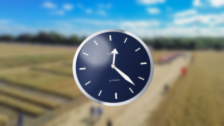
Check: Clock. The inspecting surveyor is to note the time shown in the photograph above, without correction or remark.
12:23
